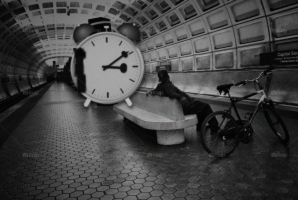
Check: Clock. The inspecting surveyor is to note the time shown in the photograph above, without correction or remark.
3:09
